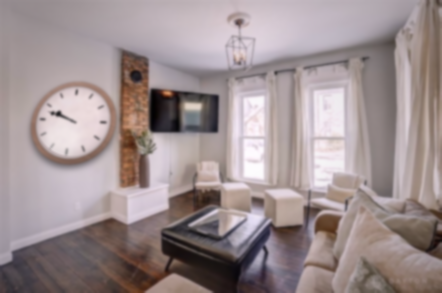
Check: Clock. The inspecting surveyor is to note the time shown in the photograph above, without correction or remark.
9:48
